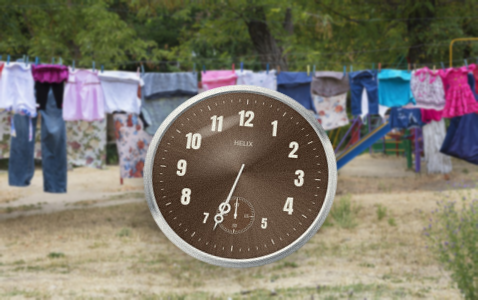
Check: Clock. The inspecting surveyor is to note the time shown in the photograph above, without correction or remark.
6:33
